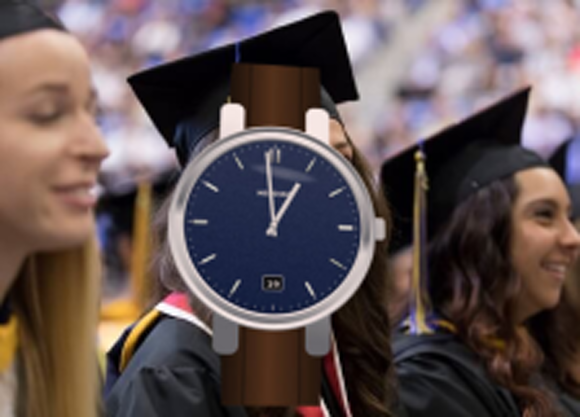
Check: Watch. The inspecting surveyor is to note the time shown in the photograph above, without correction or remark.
12:59
